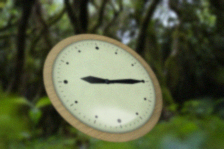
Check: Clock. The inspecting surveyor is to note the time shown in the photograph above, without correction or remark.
9:15
